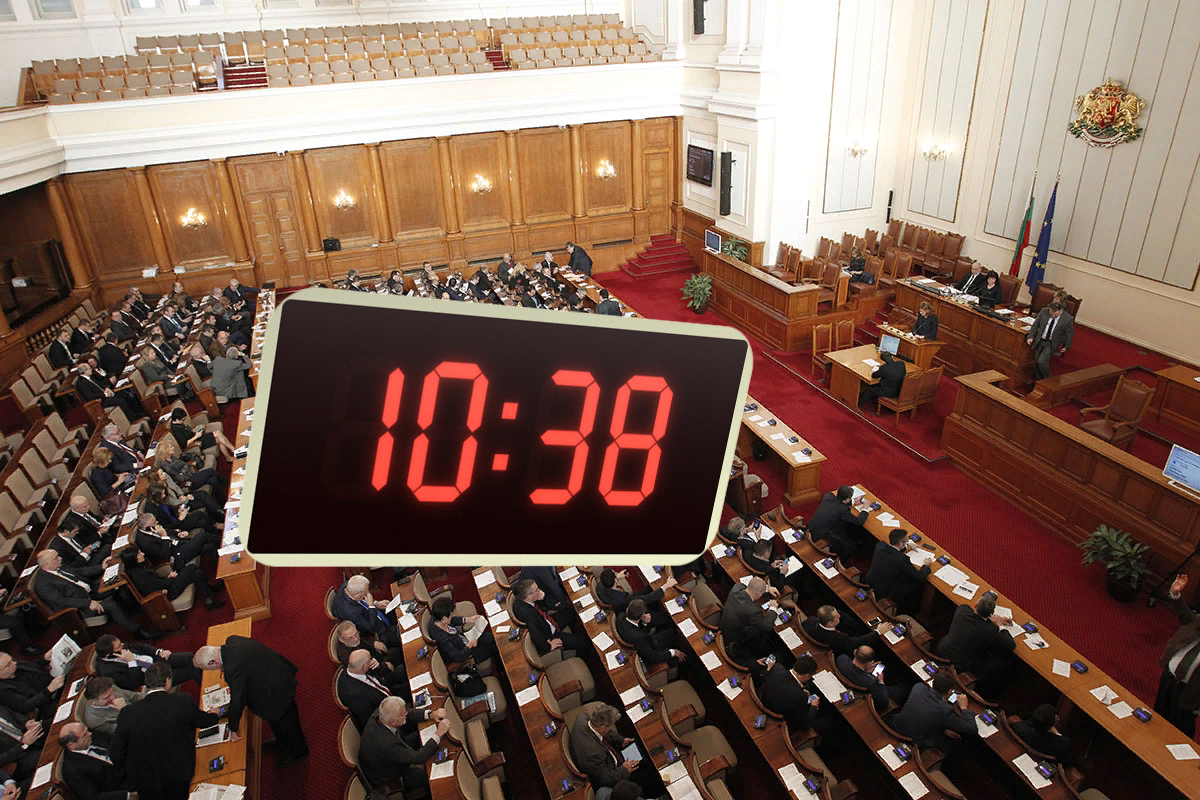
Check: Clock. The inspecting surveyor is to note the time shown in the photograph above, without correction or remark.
10:38
